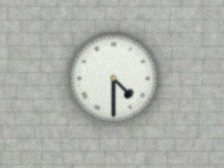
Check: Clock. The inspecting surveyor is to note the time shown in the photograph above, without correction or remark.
4:30
